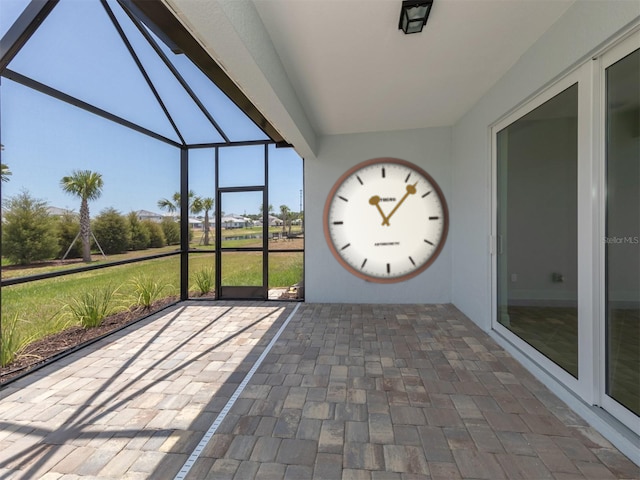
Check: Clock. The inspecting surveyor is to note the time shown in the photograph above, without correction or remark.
11:07
